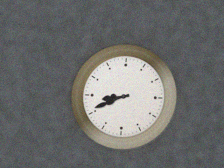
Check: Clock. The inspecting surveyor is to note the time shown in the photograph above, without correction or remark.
8:41
